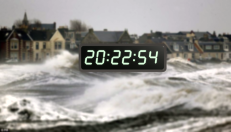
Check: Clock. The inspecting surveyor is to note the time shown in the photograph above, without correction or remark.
20:22:54
